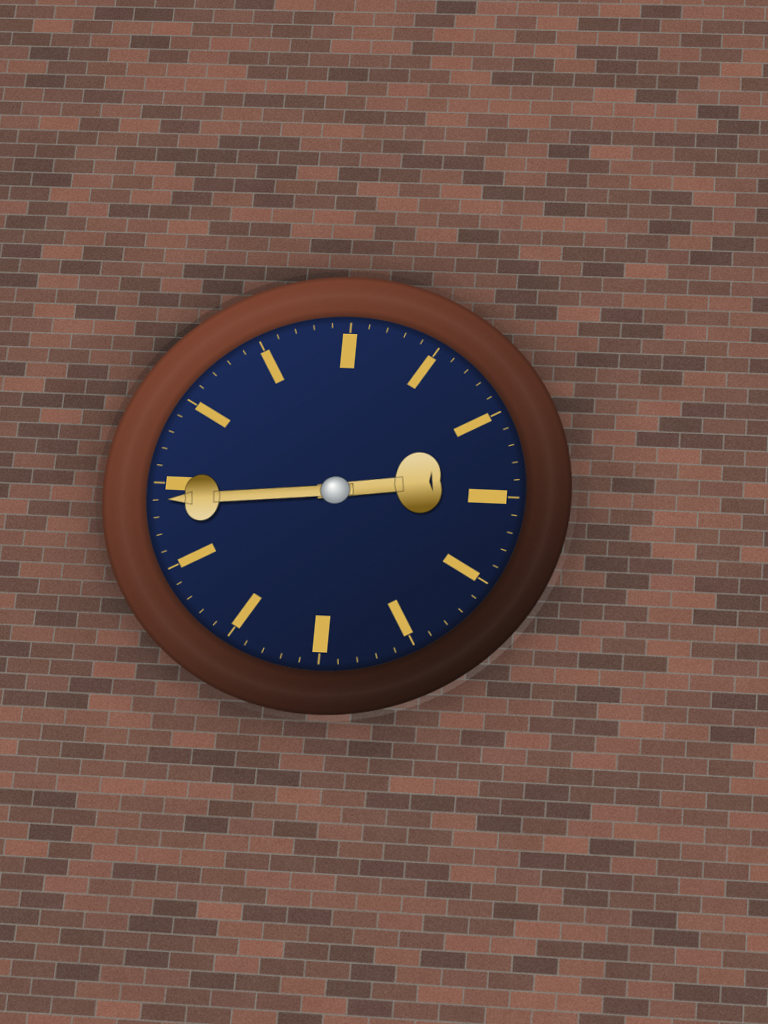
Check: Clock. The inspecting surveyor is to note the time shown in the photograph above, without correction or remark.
2:44
